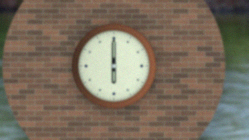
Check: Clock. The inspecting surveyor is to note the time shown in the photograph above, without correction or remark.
6:00
